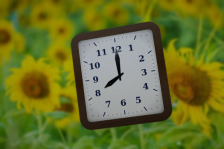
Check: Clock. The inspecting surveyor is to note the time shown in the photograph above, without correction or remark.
8:00
